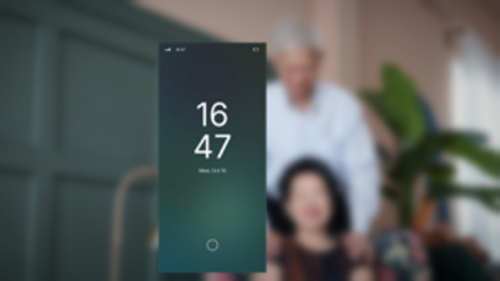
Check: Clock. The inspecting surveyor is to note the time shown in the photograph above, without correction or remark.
16:47
